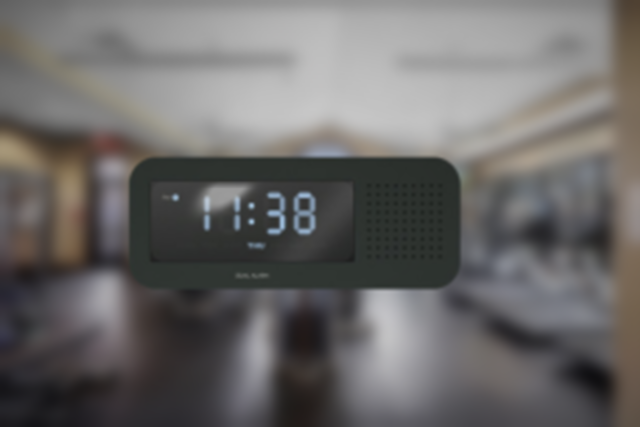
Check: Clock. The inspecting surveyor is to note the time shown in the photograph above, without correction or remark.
11:38
